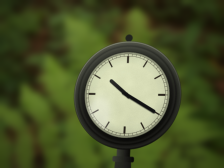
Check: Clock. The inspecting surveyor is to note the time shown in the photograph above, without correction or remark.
10:20
